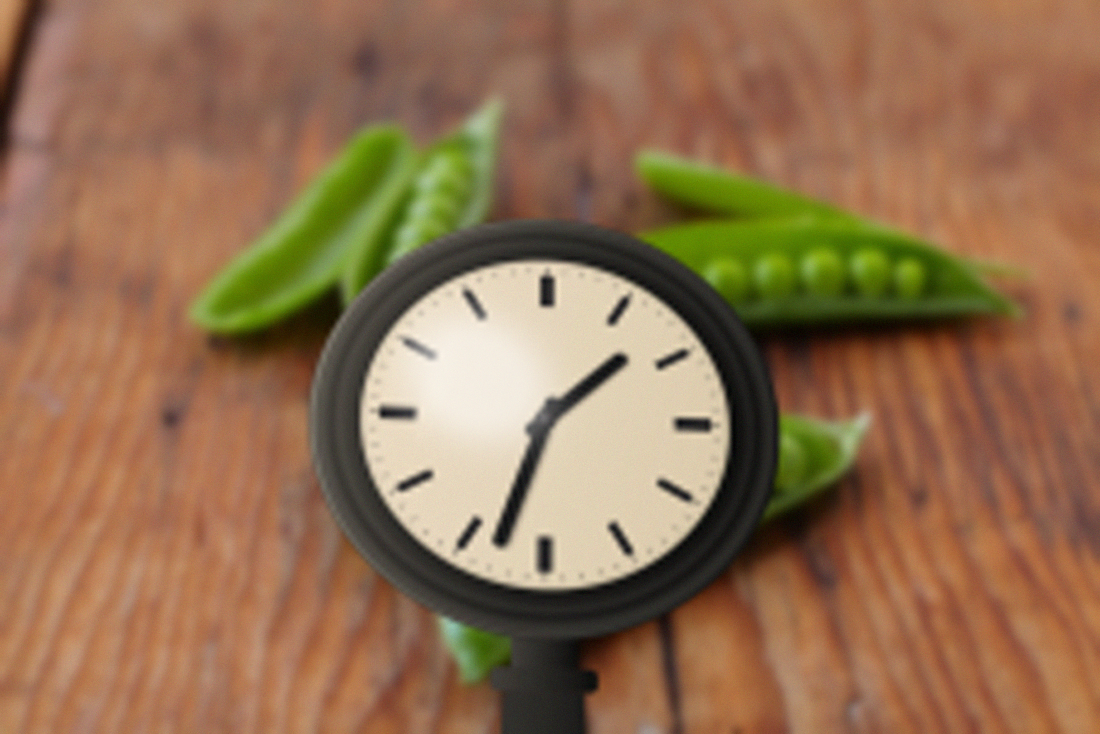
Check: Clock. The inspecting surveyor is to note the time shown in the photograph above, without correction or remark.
1:33
